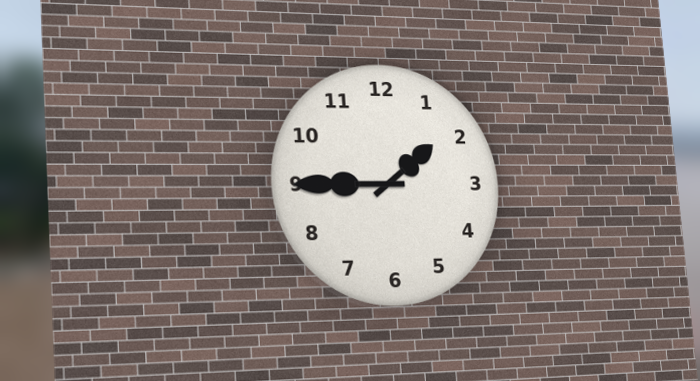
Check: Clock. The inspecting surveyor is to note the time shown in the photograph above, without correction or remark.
1:45
